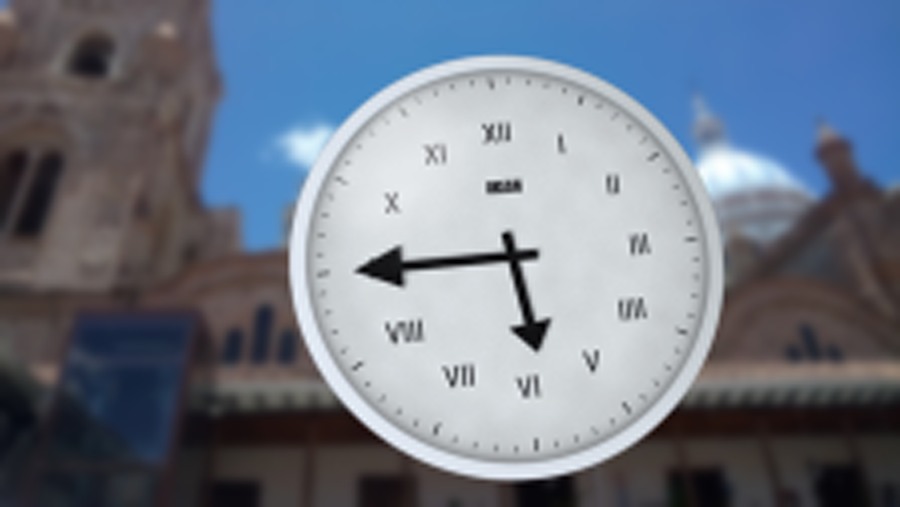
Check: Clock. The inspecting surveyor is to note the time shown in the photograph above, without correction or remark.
5:45
